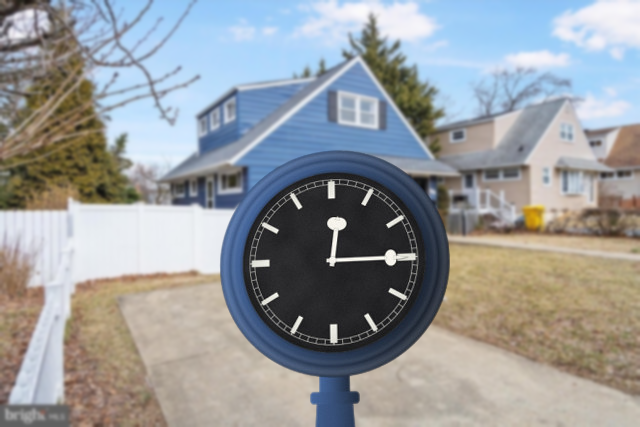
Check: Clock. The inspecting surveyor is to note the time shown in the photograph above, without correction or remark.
12:15
